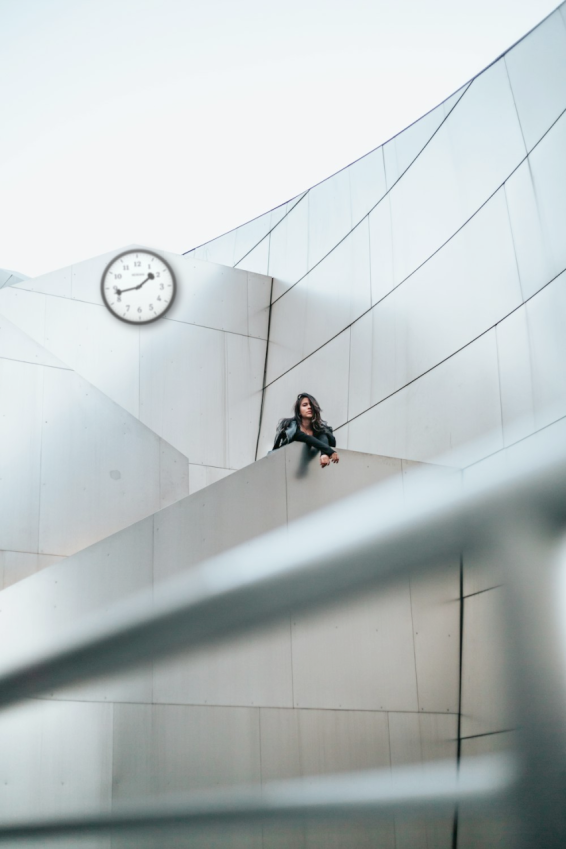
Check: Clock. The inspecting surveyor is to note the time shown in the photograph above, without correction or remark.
1:43
